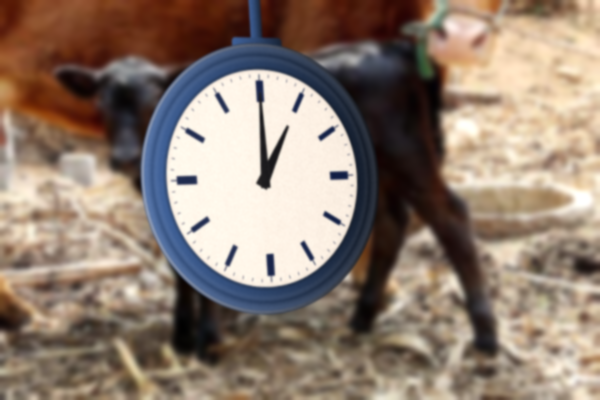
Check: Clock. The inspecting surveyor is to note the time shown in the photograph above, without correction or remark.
1:00
